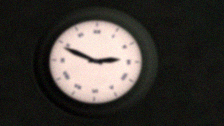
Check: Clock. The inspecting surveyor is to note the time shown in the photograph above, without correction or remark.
2:49
